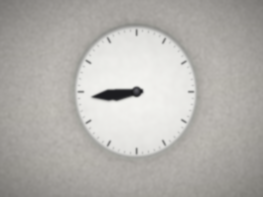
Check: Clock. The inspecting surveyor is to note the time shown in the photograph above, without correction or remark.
8:44
